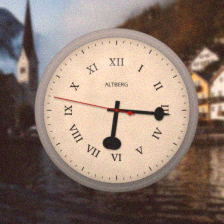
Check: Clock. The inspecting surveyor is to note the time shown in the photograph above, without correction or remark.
6:15:47
